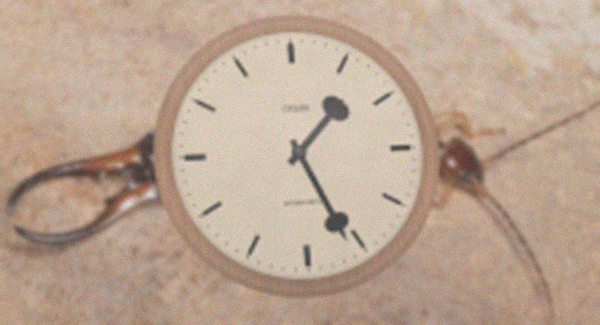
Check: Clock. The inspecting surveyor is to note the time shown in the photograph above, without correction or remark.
1:26
